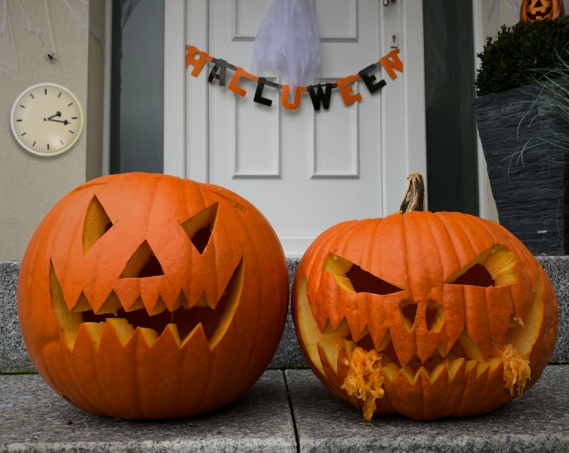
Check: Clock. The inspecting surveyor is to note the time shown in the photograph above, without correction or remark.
2:17
